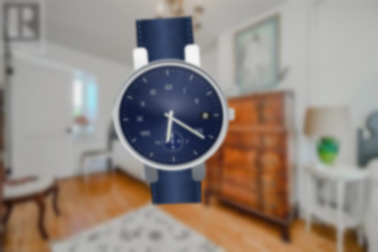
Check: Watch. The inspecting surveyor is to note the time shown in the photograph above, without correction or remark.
6:21
